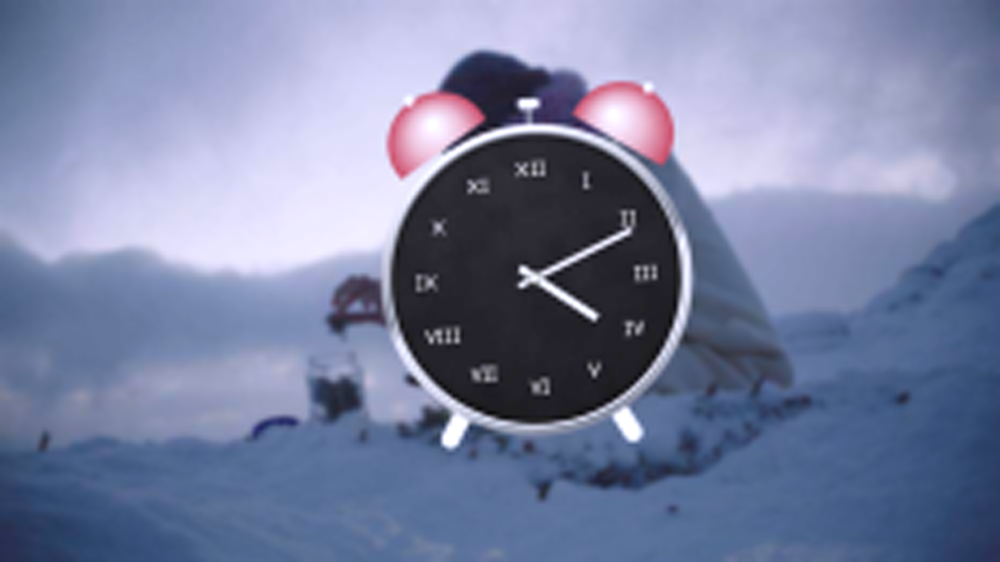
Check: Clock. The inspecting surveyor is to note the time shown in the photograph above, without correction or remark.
4:11
